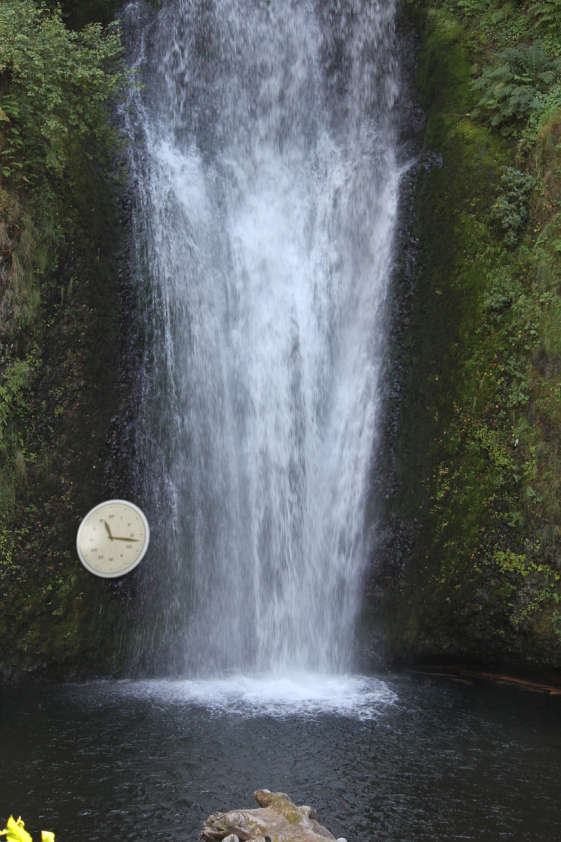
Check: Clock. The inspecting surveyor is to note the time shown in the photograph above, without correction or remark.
11:17
